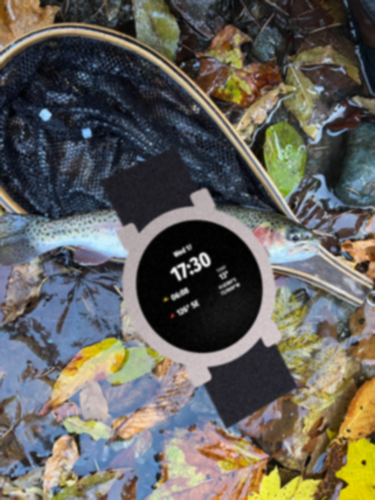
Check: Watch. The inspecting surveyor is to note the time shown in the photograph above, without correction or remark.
17:30
